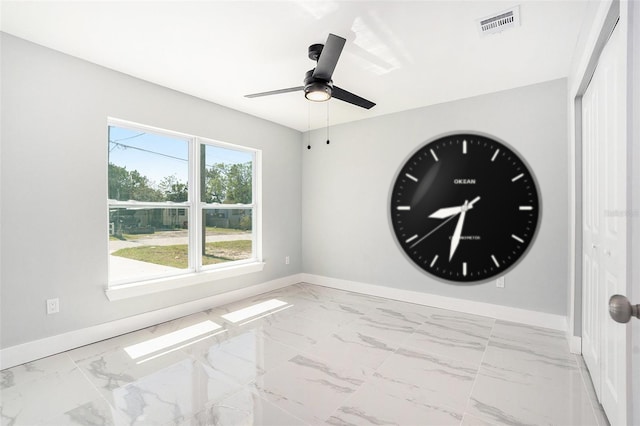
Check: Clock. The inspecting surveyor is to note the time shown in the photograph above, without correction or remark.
8:32:39
